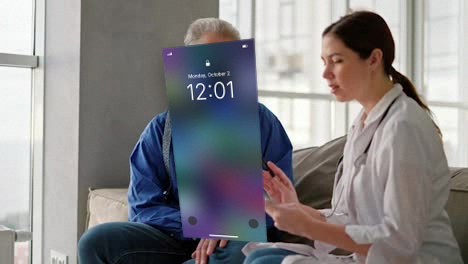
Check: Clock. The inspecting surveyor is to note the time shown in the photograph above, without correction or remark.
12:01
